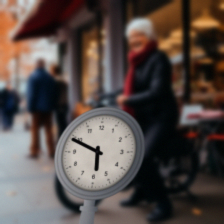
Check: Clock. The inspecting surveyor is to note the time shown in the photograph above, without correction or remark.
5:49
